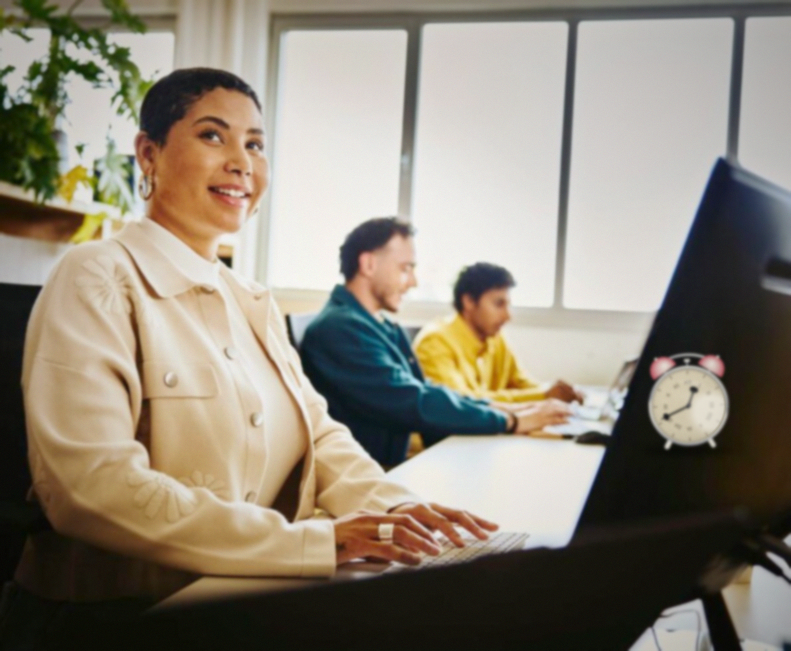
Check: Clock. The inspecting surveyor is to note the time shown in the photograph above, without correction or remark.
12:41
